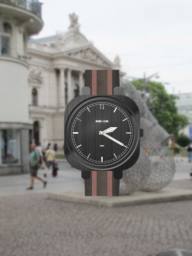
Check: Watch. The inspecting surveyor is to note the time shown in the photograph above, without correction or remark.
2:20
